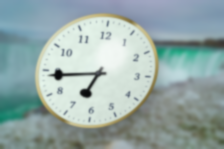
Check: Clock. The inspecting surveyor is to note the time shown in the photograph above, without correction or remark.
6:44
